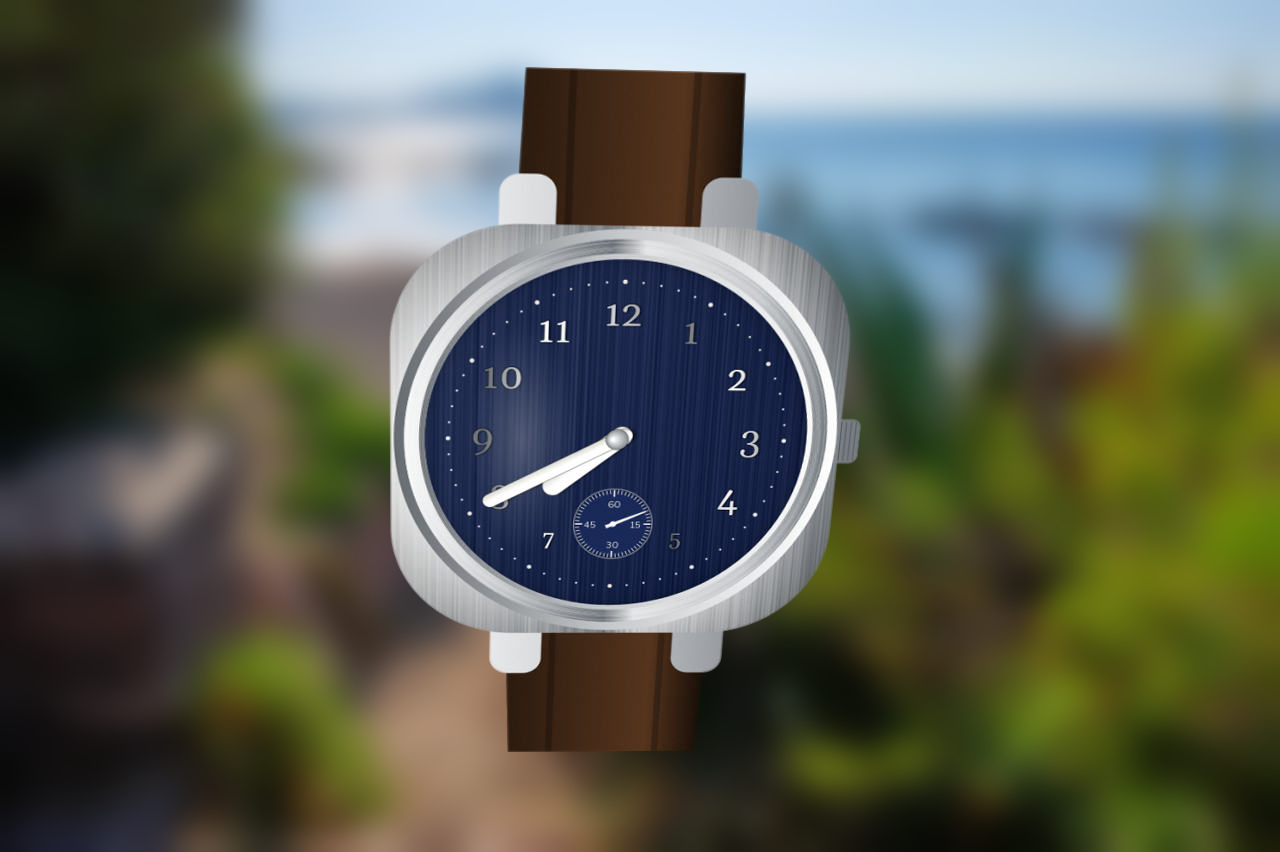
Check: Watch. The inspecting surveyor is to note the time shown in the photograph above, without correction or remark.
7:40:11
